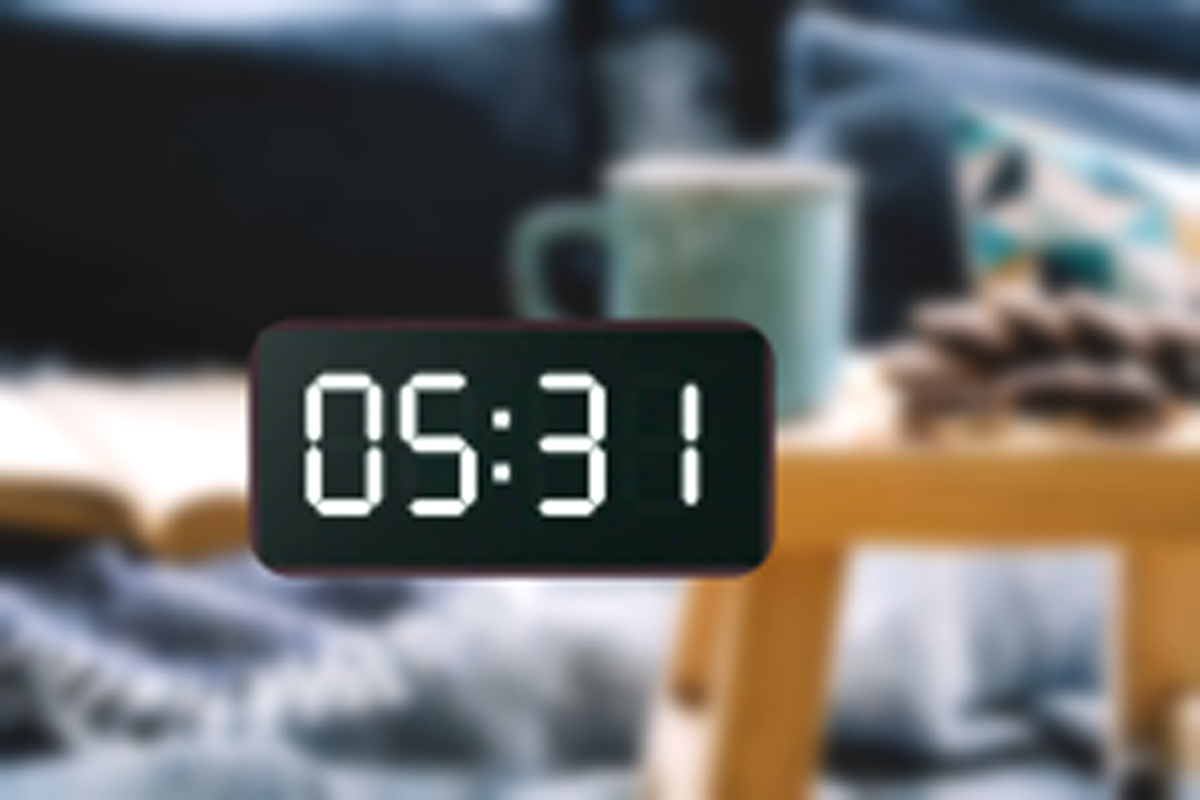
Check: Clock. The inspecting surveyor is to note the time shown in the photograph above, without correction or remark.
5:31
